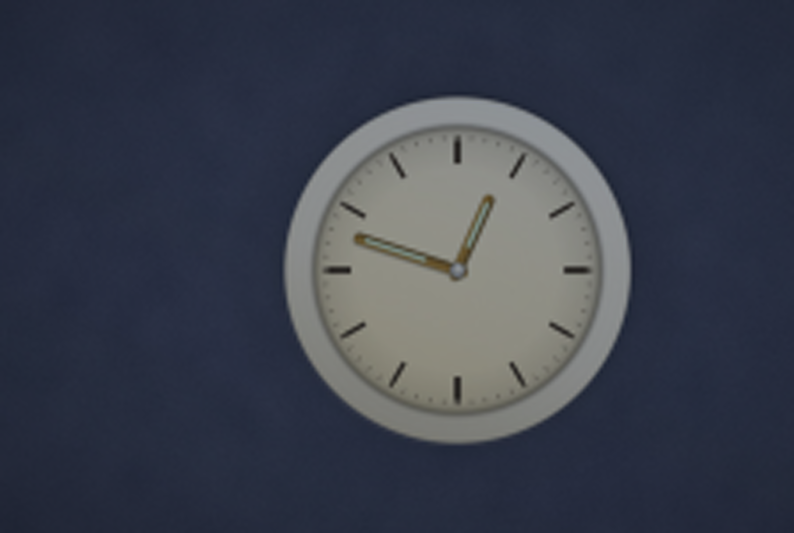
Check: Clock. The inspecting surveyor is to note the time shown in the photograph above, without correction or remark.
12:48
